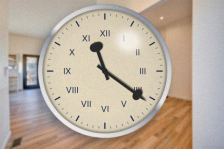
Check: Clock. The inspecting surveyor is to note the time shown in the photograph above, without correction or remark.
11:21
